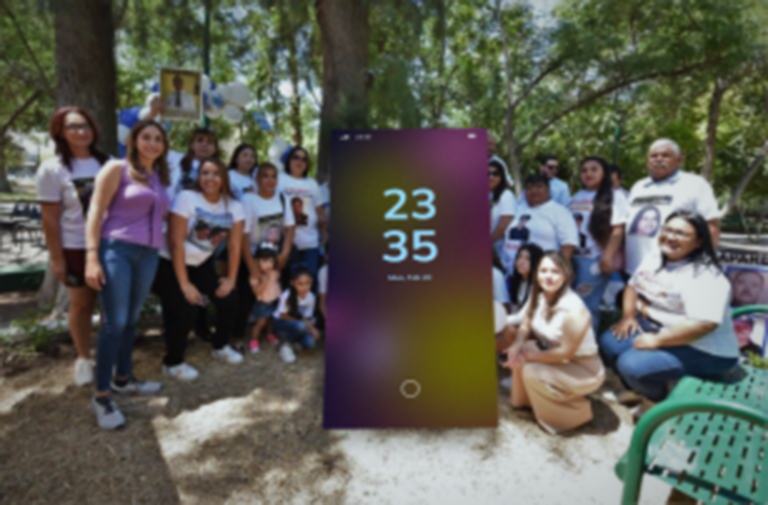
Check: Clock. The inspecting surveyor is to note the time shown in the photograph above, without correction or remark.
23:35
